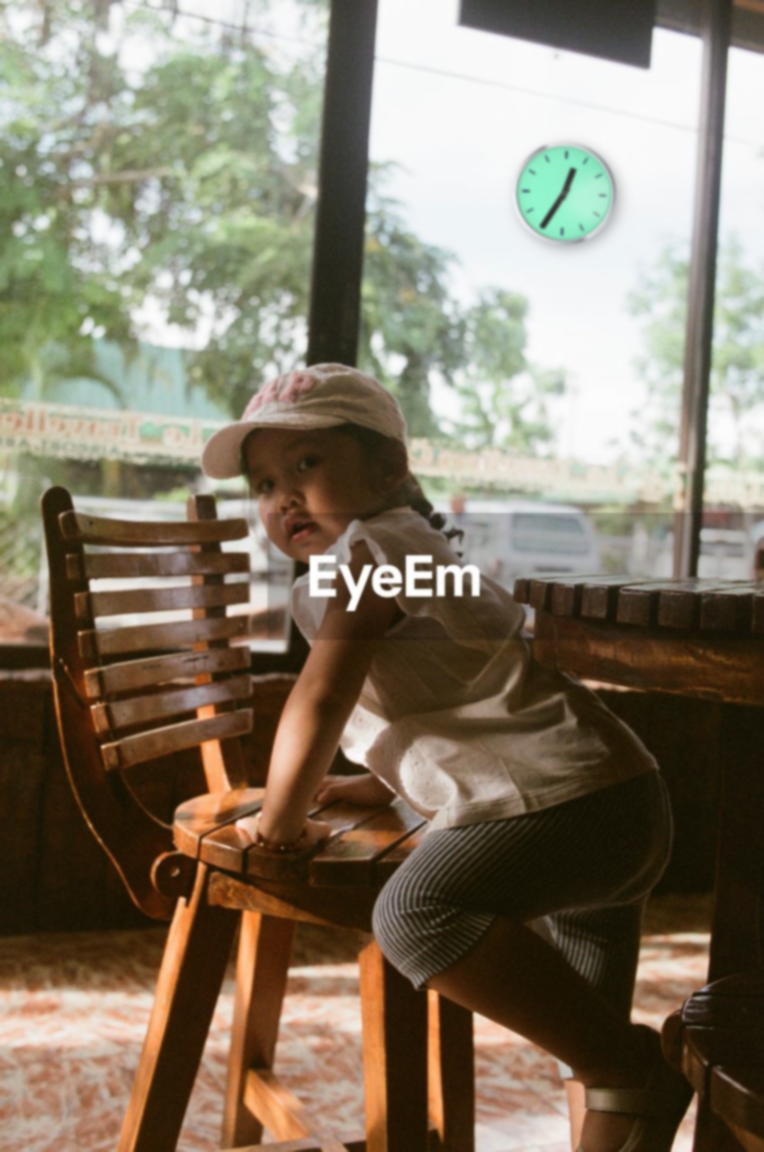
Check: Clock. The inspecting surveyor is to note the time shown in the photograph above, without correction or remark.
12:35
